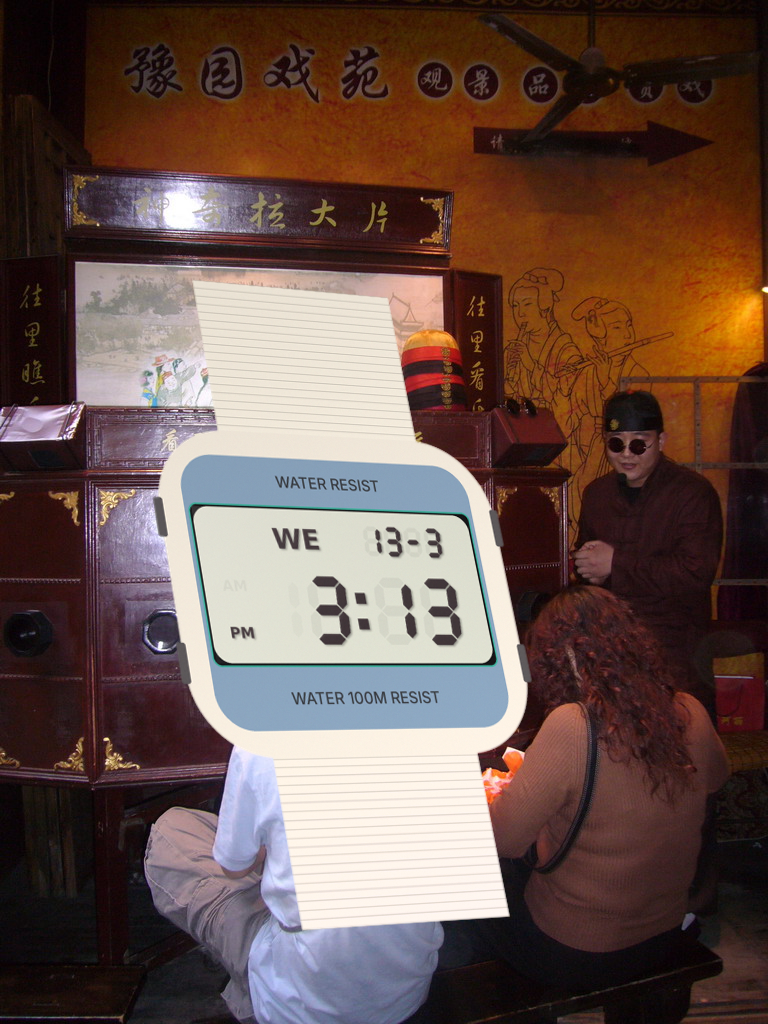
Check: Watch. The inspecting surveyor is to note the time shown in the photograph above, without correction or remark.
3:13
